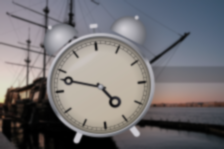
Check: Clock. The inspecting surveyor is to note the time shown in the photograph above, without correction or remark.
4:48
